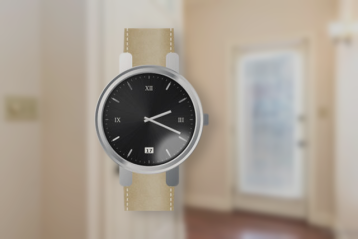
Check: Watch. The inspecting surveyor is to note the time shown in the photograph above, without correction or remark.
2:19
